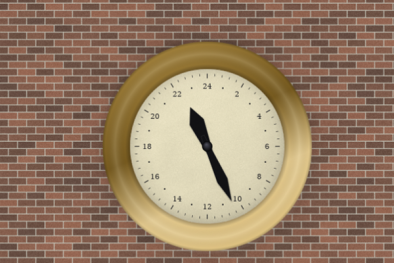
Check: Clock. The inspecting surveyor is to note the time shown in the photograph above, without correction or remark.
22:26
